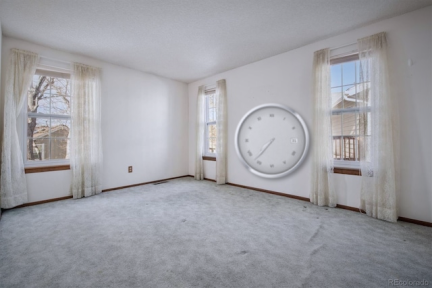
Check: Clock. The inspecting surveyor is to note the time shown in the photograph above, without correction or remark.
7:37
